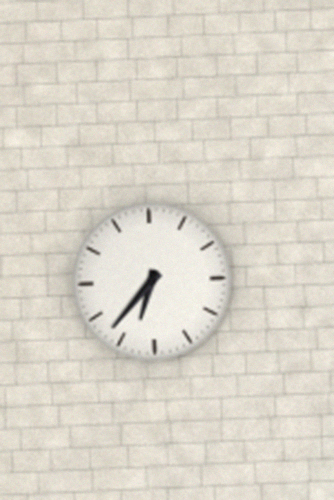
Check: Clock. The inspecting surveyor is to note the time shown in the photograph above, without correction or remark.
6:37
